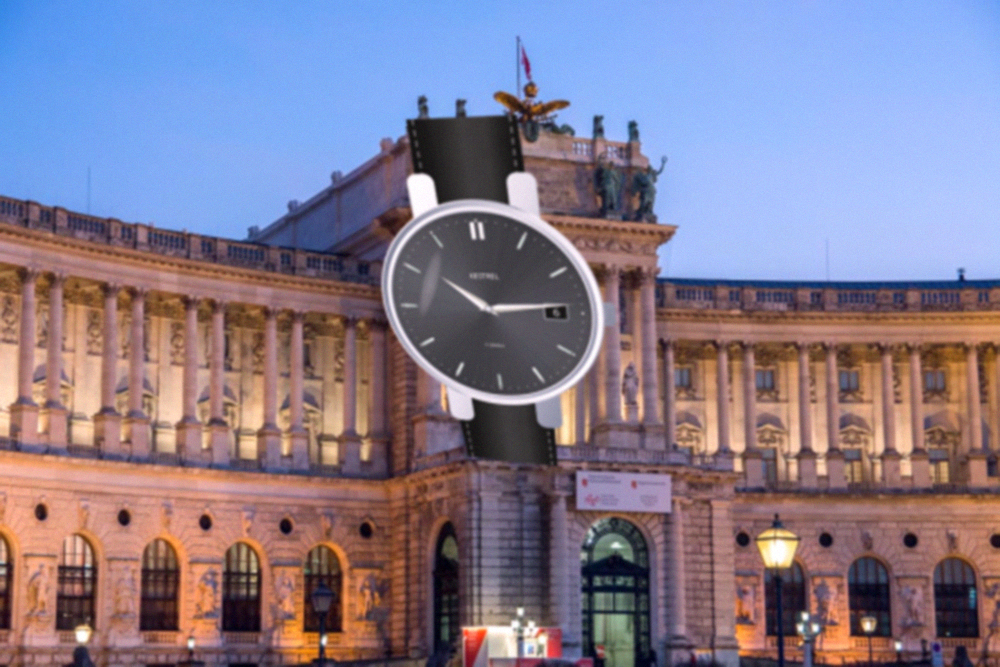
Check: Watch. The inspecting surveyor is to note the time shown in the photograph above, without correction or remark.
10:14
